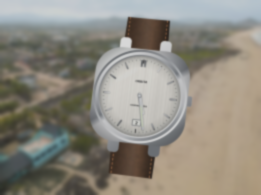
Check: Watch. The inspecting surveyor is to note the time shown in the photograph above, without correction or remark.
5:28
